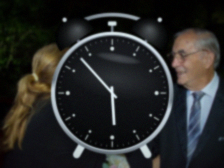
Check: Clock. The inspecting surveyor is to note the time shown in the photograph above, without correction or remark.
5:53
